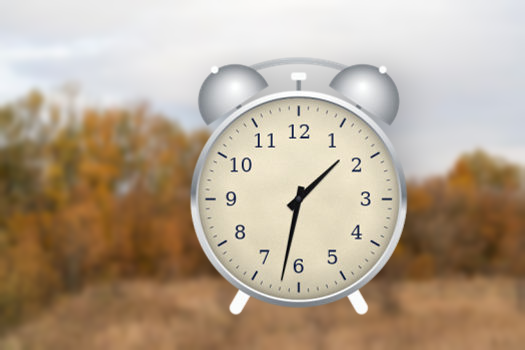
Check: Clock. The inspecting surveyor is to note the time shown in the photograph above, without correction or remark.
1:32
